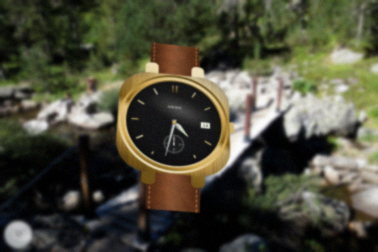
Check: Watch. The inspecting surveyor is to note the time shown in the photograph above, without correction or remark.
4:32
